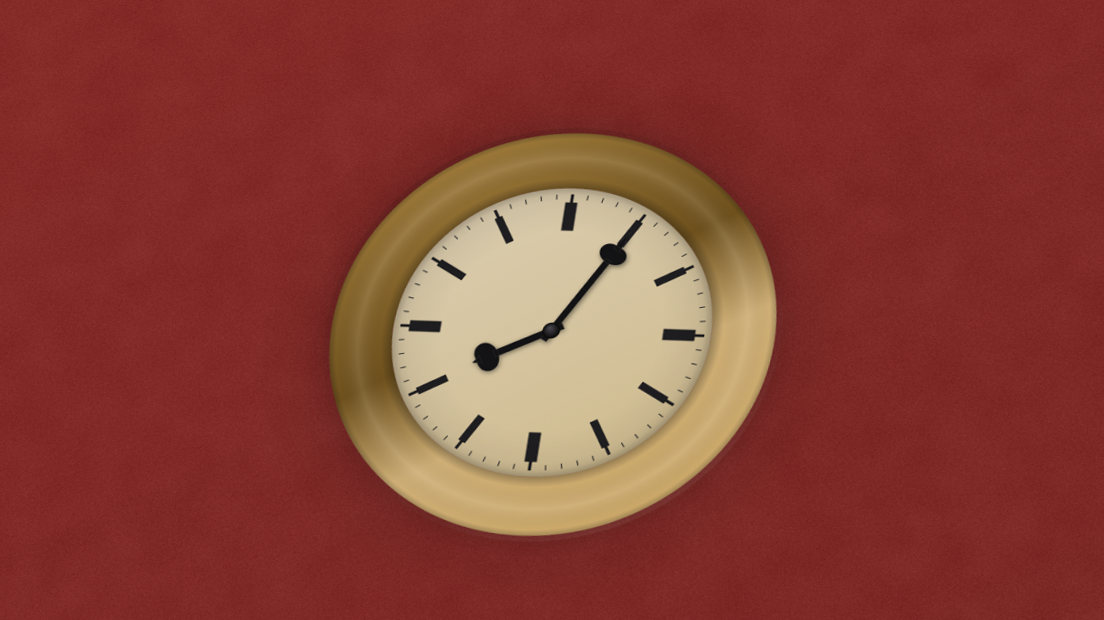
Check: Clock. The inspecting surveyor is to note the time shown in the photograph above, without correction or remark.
8:05
